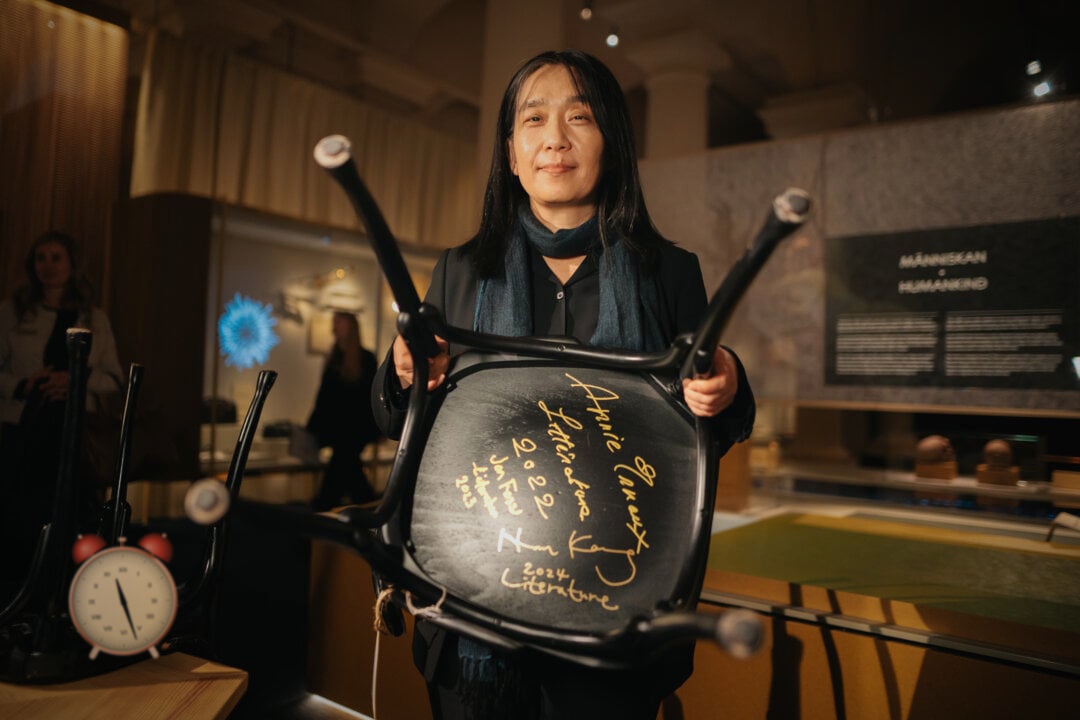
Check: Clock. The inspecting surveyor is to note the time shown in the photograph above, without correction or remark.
11:27
